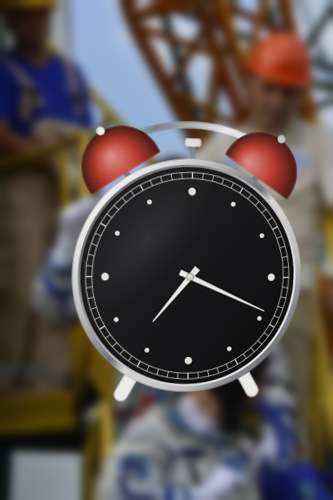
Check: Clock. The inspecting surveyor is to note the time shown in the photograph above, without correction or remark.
7:19
